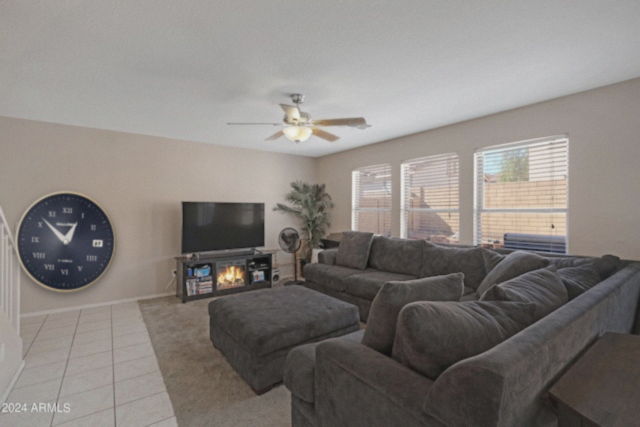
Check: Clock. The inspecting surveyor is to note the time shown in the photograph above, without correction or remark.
12:52
